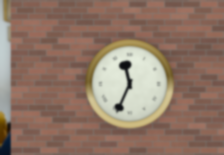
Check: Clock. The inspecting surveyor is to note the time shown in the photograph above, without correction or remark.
11:34
